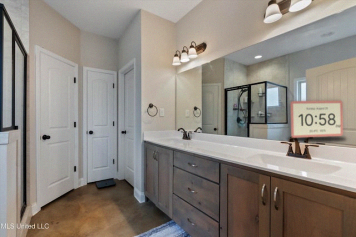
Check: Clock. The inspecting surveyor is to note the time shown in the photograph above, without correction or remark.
10:58
